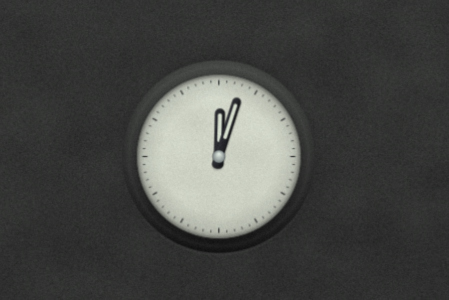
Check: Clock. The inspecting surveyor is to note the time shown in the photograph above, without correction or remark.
12:03
